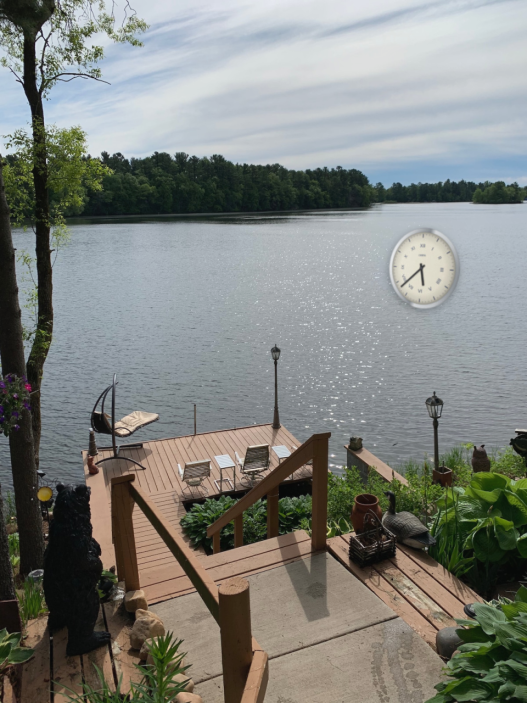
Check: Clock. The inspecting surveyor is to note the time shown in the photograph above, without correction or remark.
5:38
